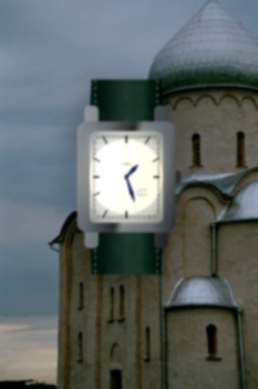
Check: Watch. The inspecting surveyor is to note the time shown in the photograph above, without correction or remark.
1:27
